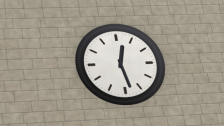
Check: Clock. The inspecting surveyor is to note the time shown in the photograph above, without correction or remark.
12:28
